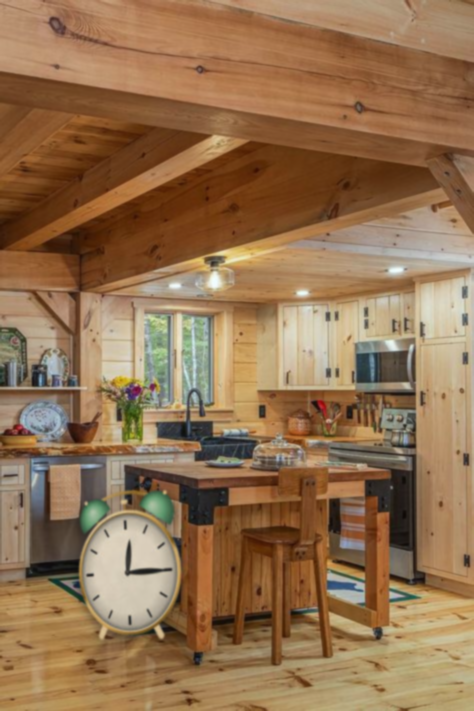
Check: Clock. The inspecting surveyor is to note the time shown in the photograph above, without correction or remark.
12:15
